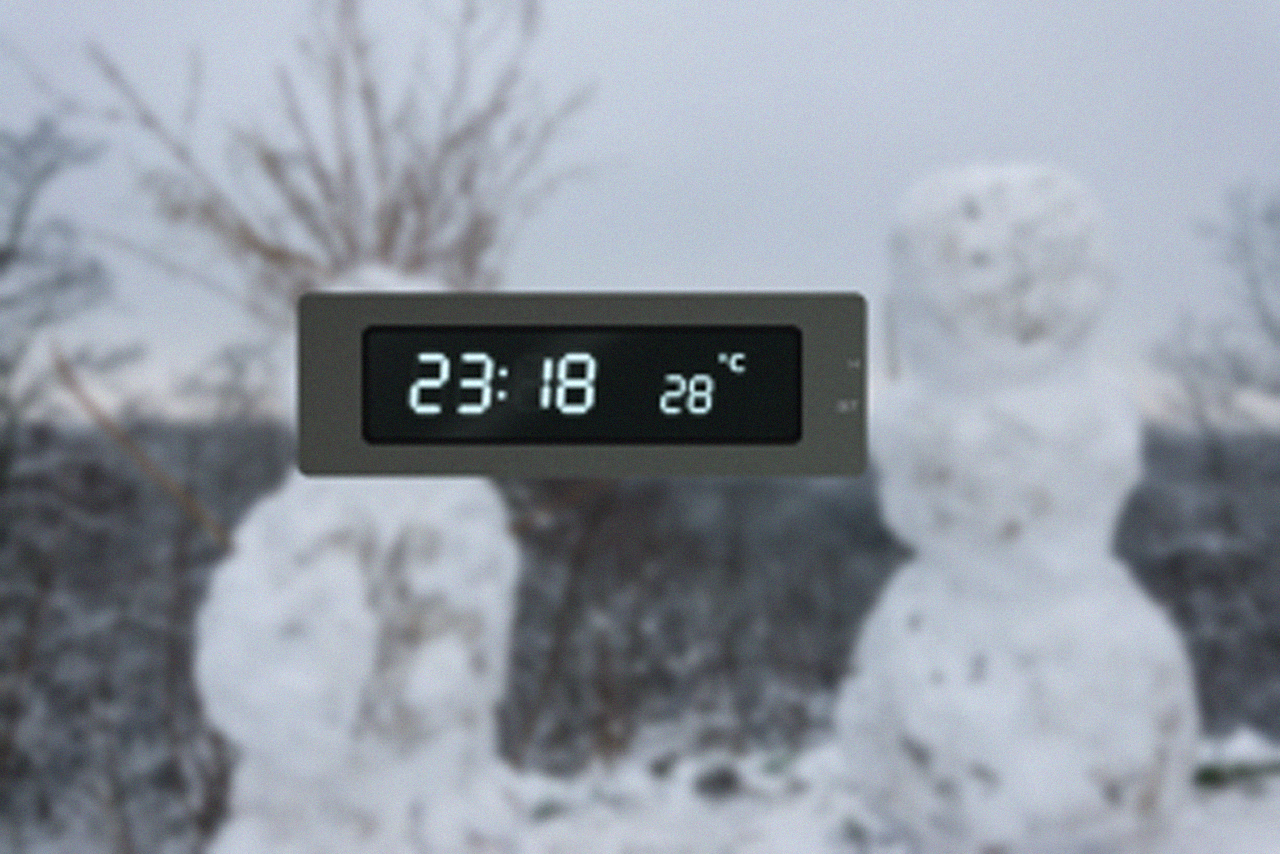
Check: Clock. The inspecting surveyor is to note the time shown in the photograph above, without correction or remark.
23:18
